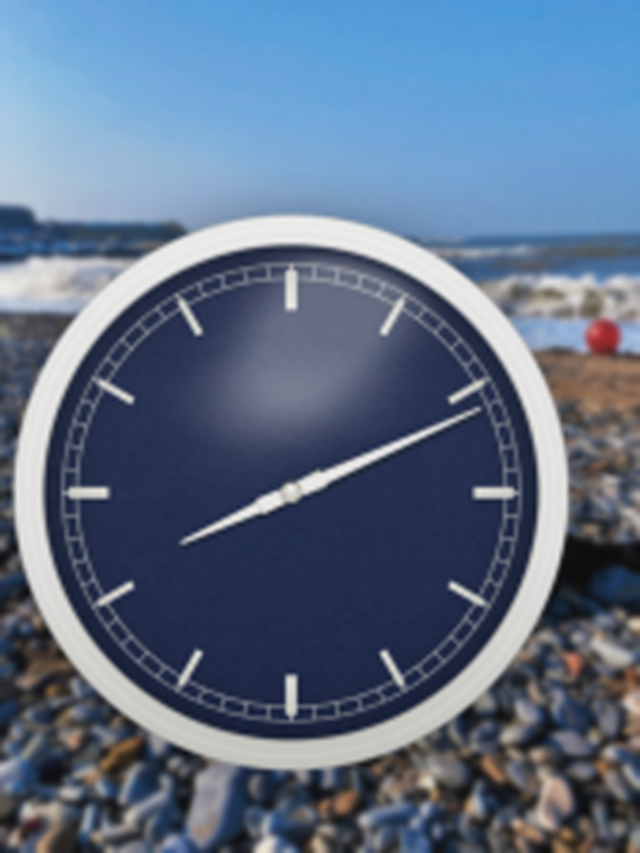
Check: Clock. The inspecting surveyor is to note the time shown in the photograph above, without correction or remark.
8:11
